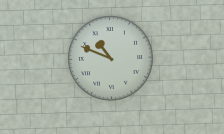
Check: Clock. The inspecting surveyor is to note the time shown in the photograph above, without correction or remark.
10:49
